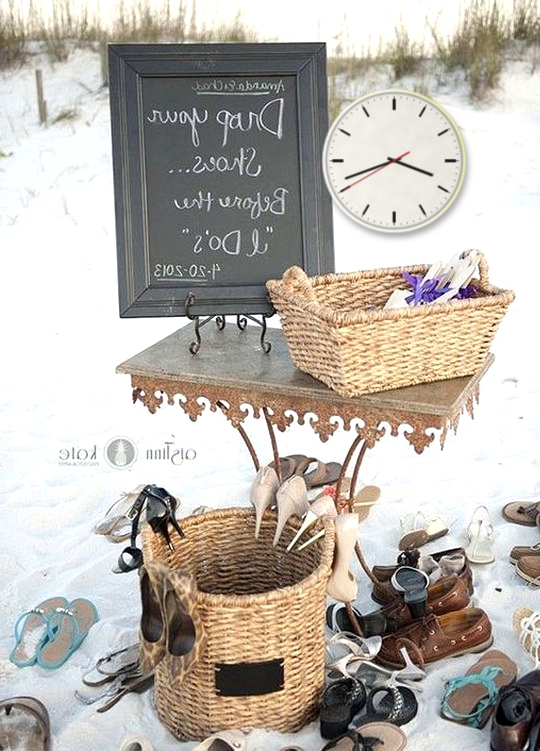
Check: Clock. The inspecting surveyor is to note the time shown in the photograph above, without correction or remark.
3:41:40
